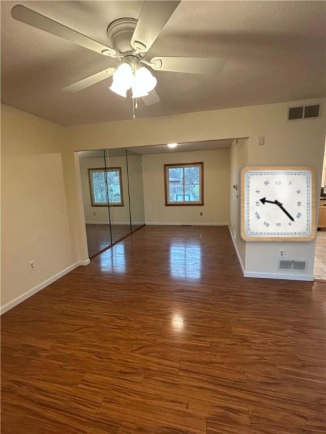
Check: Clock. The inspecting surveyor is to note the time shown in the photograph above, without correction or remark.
9:23
